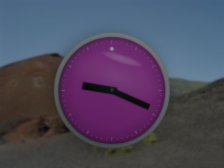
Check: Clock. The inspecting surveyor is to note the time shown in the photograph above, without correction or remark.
9:19
